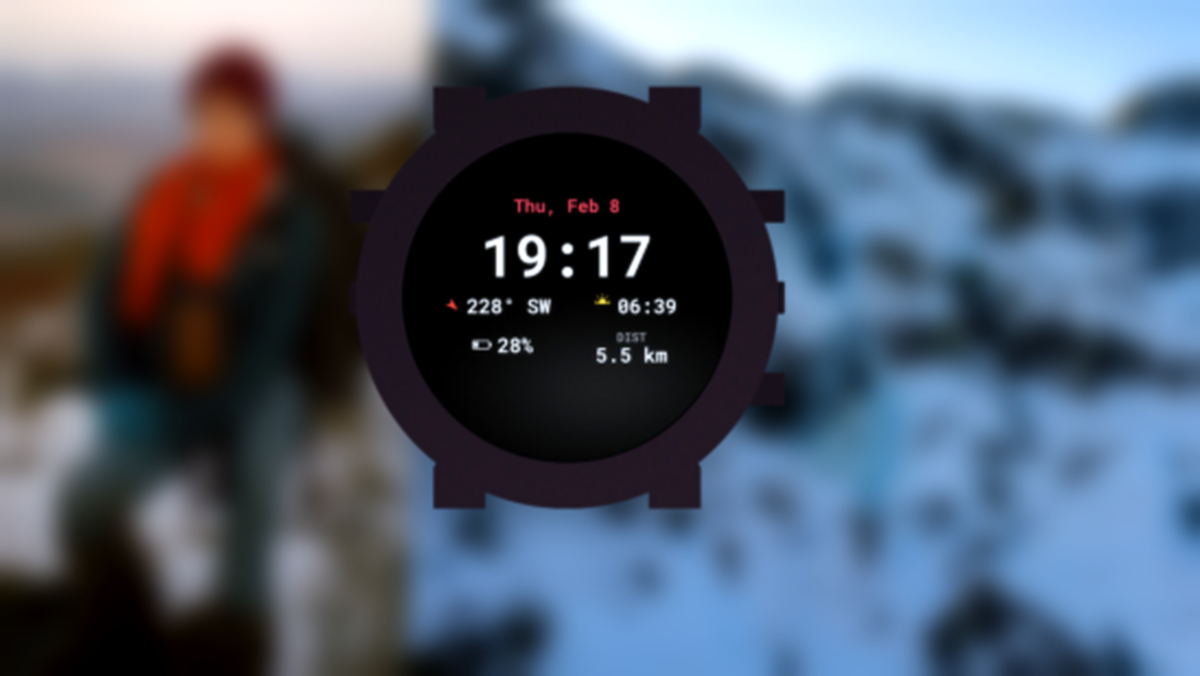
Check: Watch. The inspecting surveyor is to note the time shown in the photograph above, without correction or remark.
19:17
